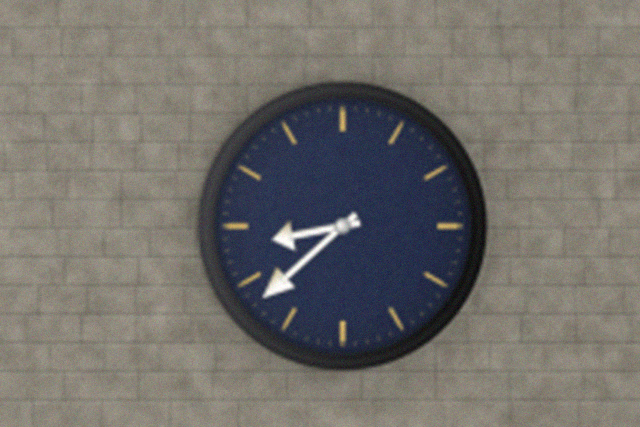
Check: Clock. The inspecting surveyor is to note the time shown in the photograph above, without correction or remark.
8:38
